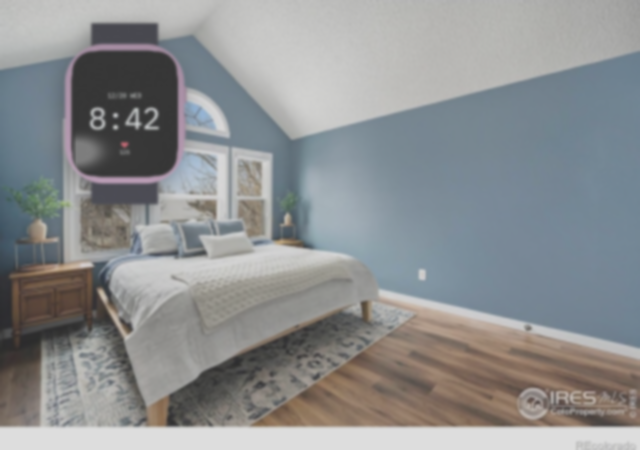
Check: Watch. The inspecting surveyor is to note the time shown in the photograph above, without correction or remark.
8:42
